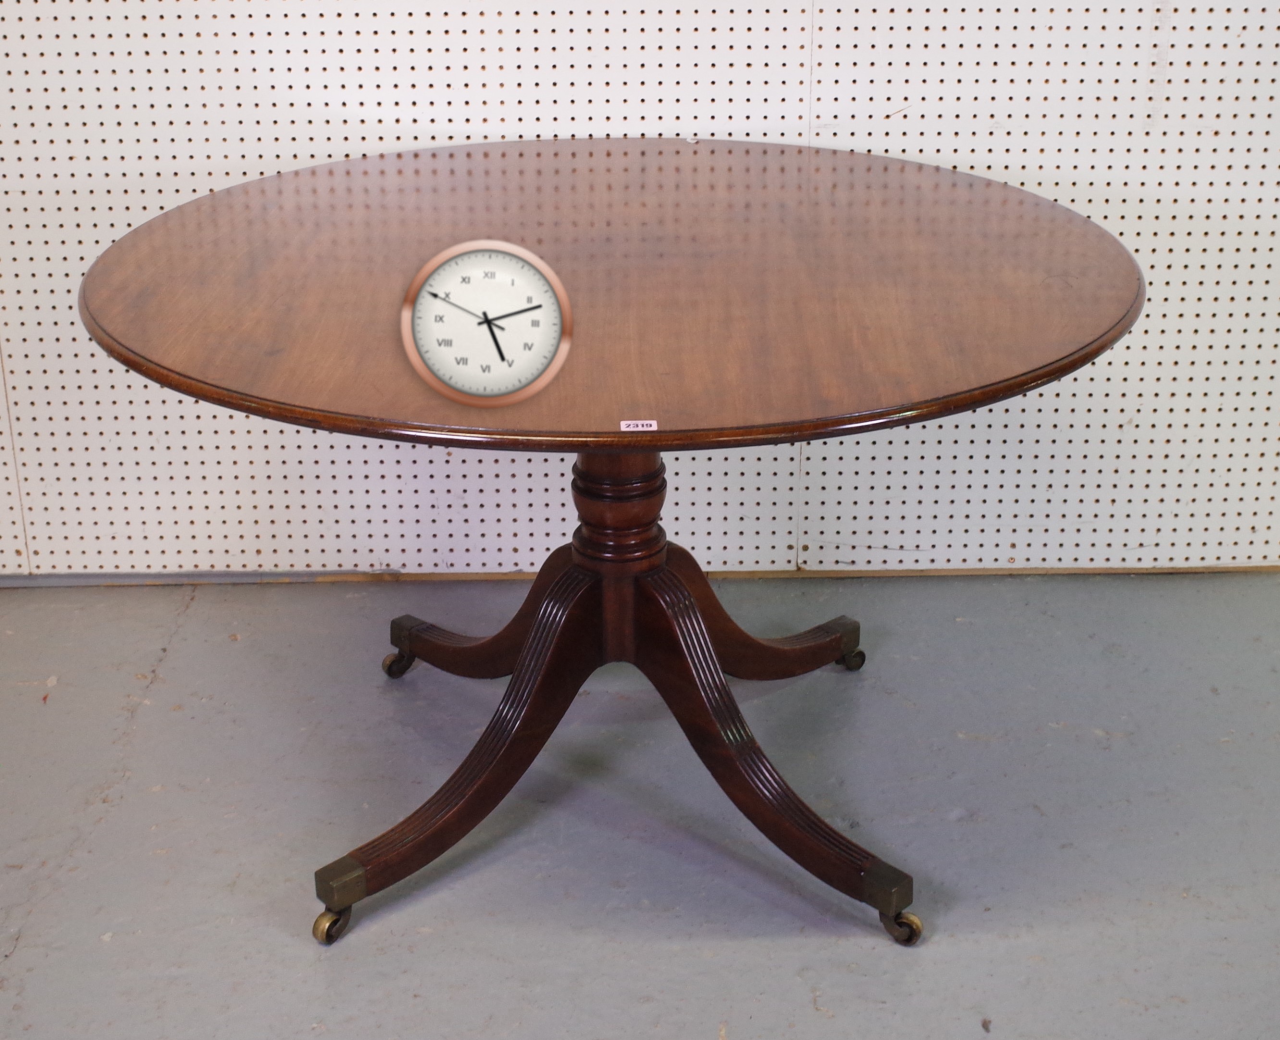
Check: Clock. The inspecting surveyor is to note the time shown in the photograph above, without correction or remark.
5:11:49
